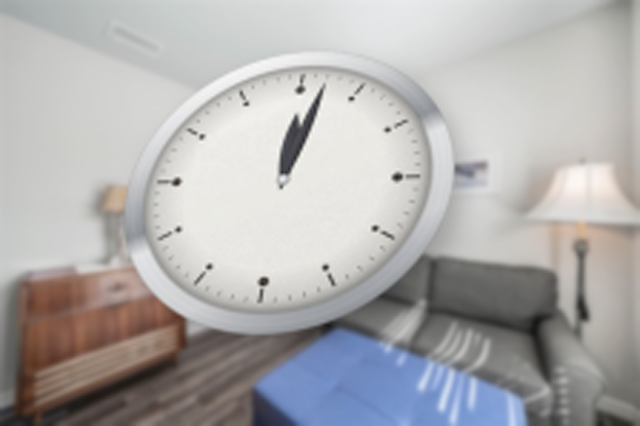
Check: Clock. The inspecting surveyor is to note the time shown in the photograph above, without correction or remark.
12:02
